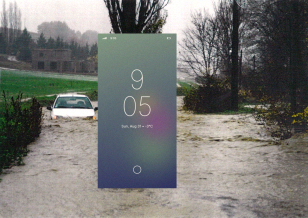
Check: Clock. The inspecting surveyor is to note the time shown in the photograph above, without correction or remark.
9:05
